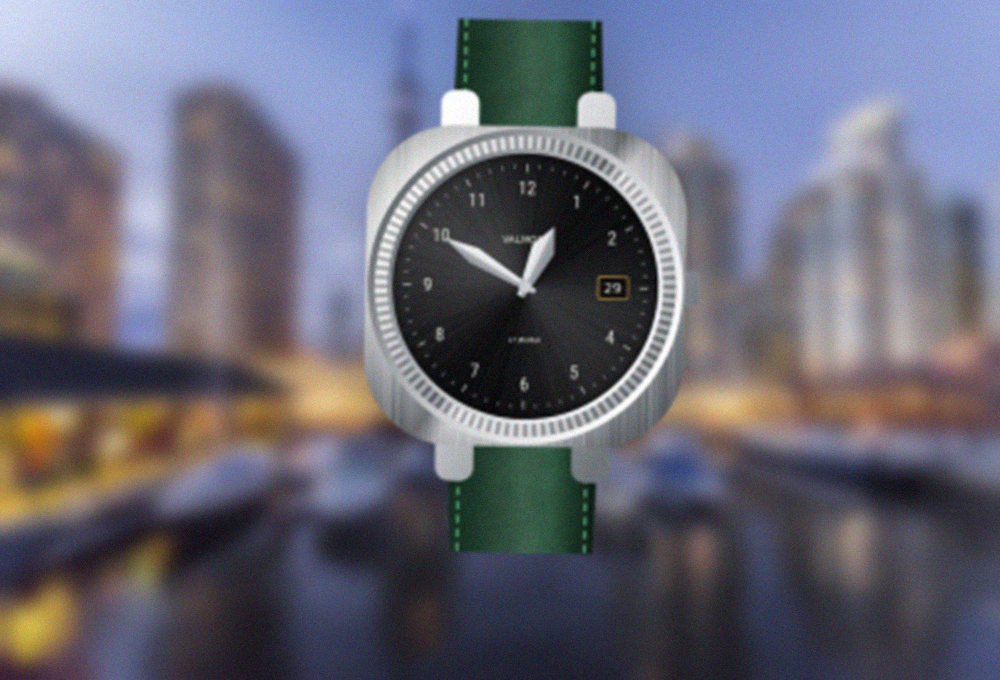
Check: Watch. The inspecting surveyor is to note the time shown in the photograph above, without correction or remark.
12:50
